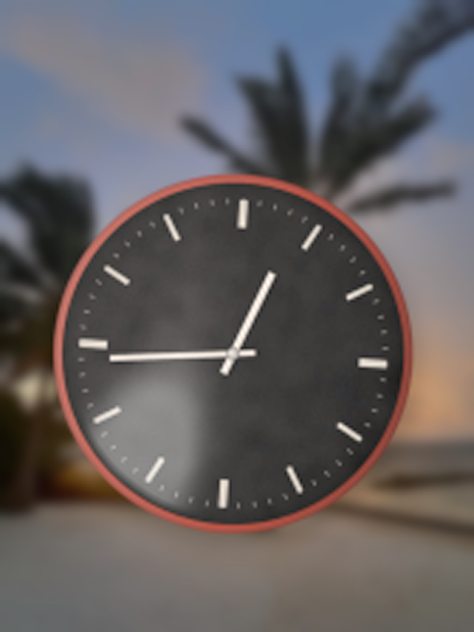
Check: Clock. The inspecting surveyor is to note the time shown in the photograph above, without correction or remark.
12:44
